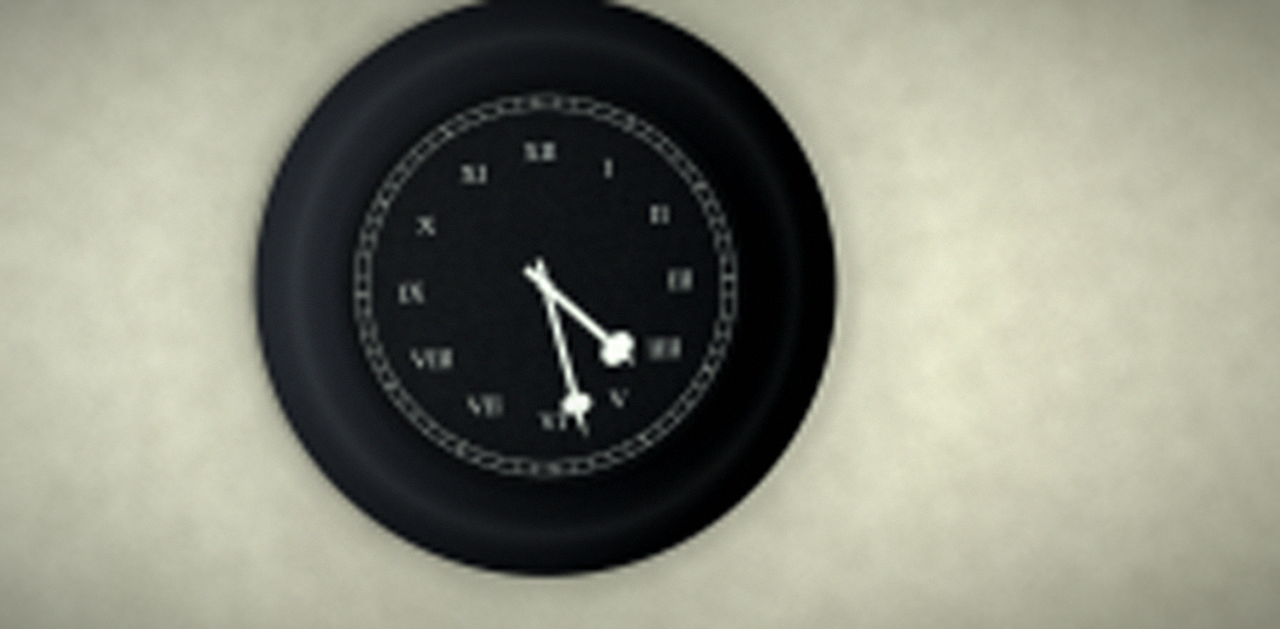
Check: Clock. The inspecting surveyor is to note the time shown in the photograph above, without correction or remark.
4:28
